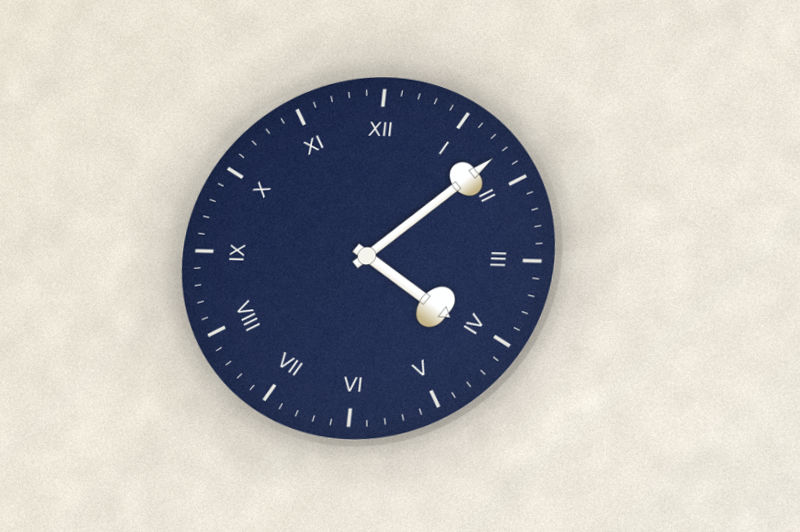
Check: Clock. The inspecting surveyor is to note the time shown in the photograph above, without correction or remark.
4:08
